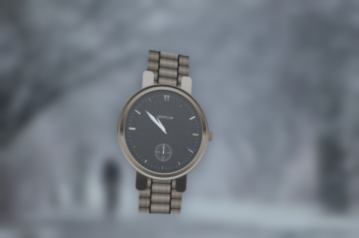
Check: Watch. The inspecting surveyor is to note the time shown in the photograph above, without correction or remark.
10:52
